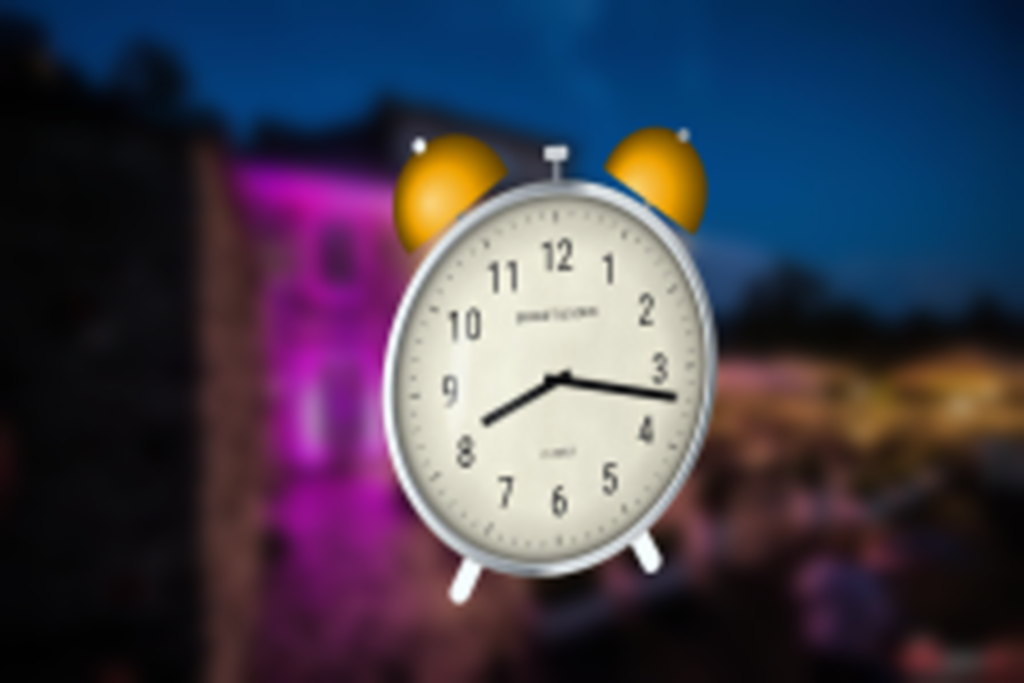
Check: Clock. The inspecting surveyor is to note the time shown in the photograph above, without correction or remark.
8:17
